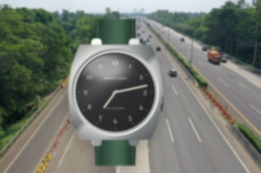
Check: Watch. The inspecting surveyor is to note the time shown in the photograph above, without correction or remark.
7:13
